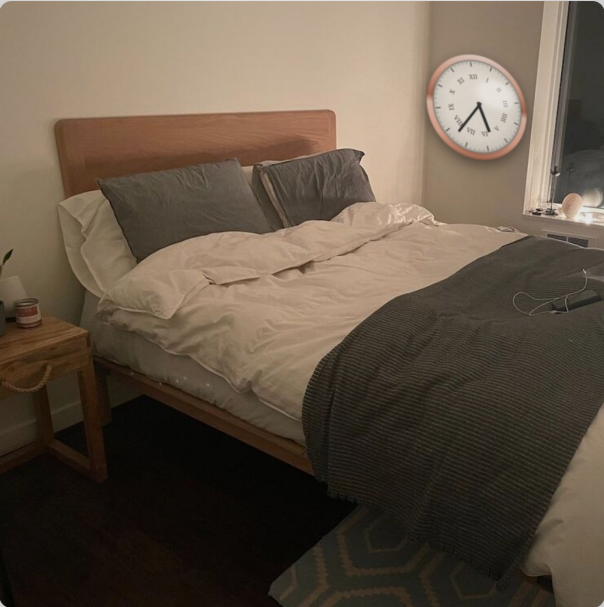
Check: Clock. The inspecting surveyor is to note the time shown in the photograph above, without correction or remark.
5:38
